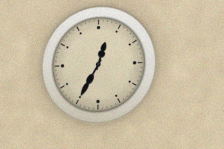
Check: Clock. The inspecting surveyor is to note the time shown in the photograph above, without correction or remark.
12:35
